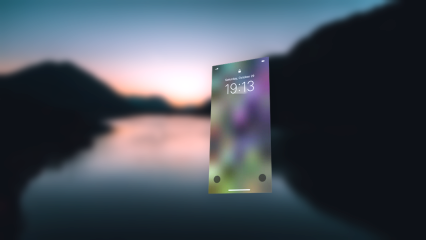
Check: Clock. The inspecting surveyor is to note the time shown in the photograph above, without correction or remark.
19:13
